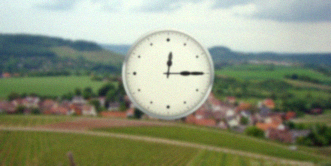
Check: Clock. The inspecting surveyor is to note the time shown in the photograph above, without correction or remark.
12:15
